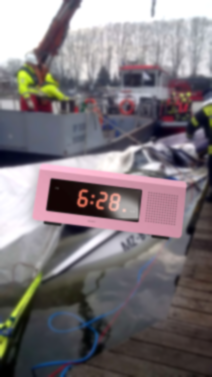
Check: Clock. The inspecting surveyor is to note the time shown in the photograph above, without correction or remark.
6:28
